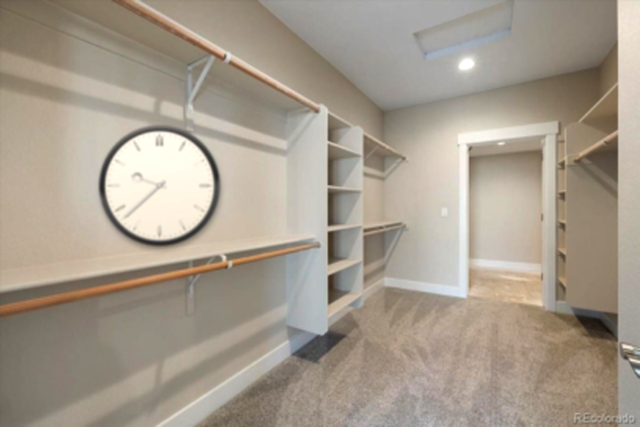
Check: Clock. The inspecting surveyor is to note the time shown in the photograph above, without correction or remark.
9:38
